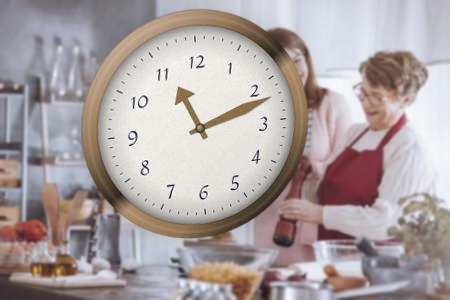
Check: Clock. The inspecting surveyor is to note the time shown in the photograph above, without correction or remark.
11:12
